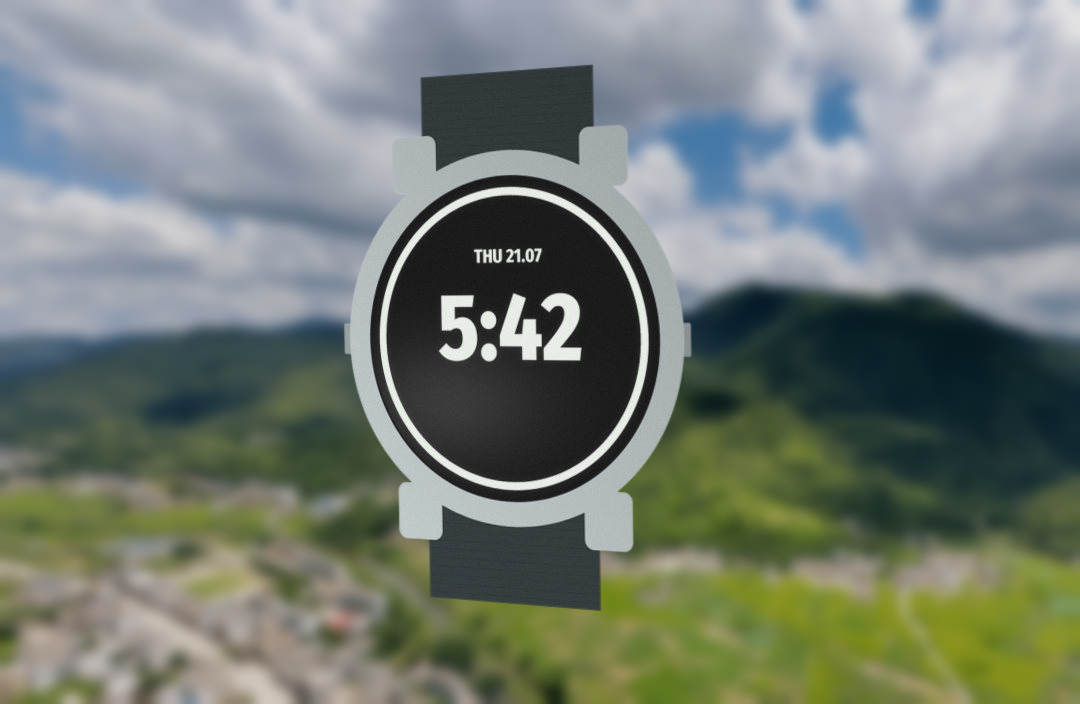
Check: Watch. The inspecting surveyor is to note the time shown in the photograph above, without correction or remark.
5:42
